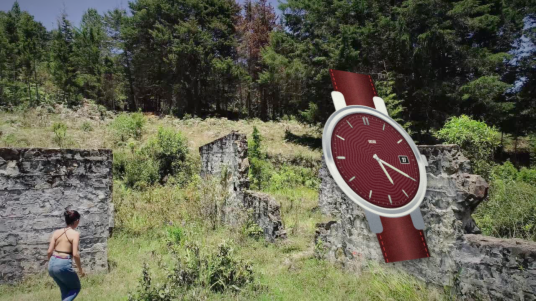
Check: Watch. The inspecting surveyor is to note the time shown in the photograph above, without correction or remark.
5:20
